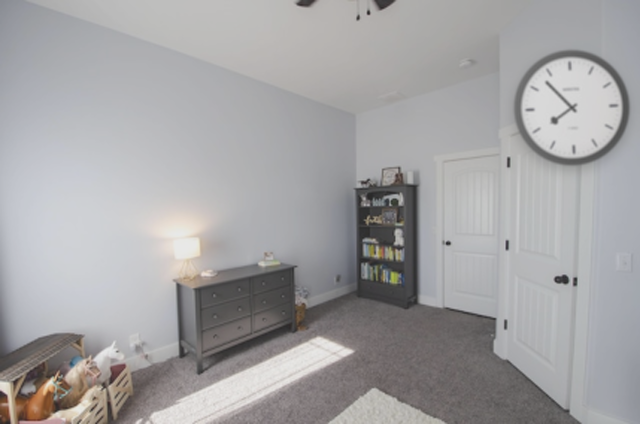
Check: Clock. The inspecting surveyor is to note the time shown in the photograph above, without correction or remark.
7:53
